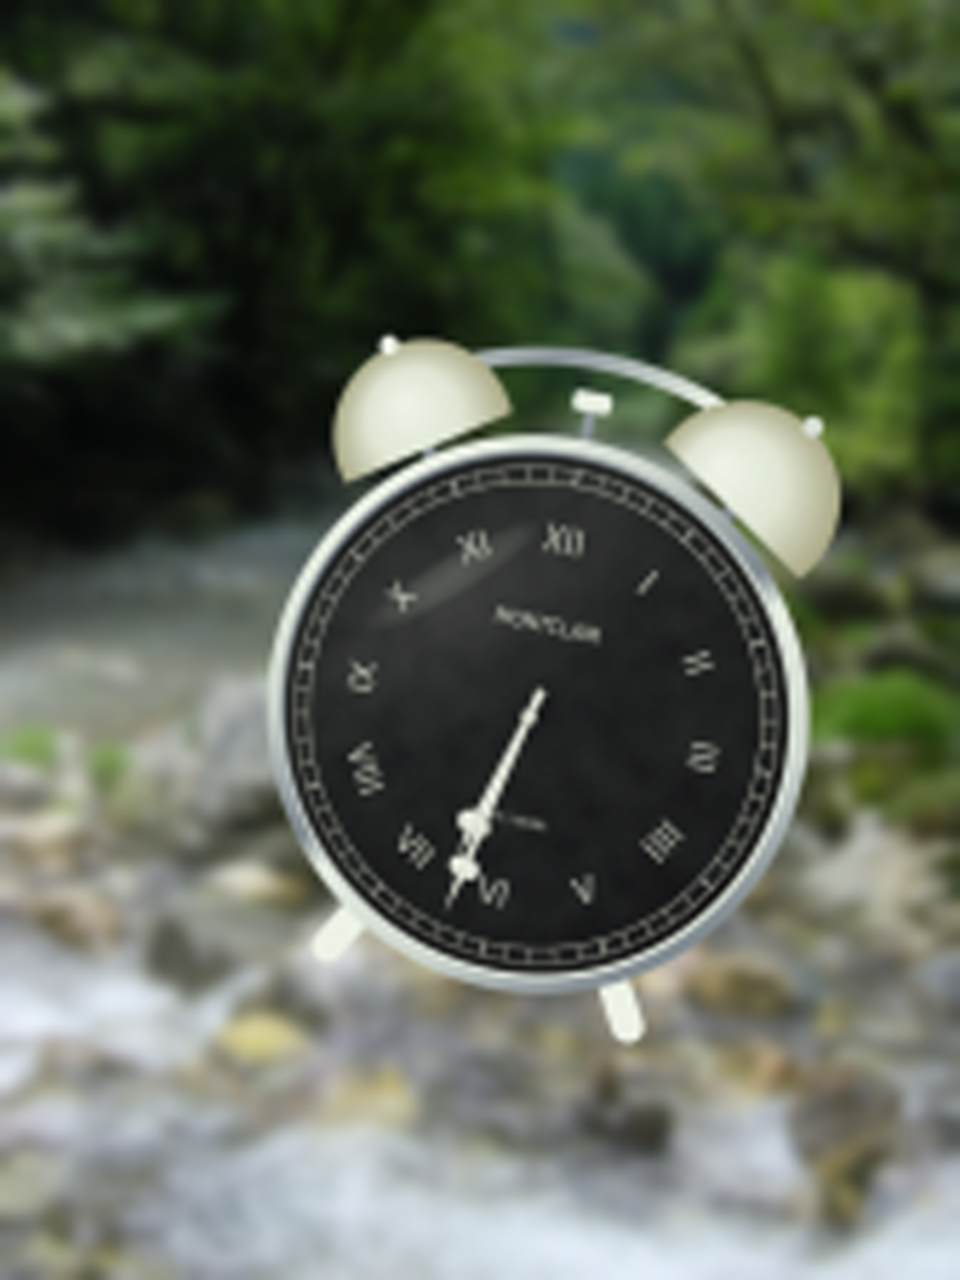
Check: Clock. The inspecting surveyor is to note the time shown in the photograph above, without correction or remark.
6:32
